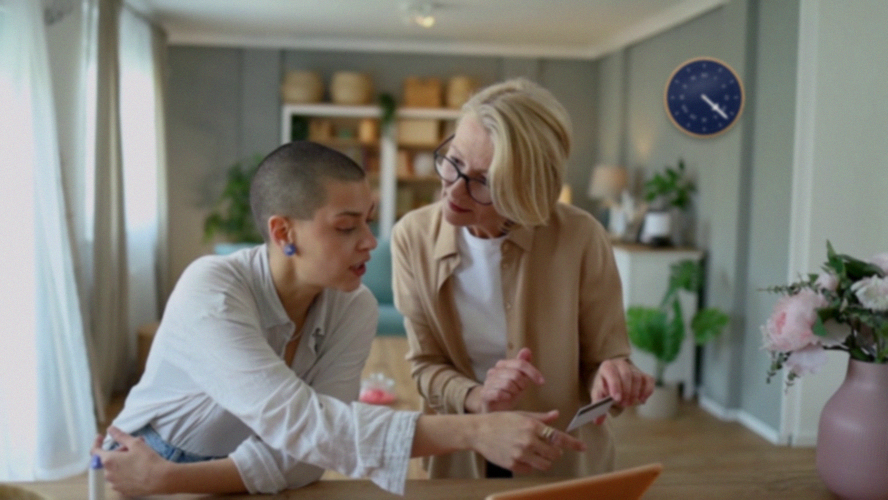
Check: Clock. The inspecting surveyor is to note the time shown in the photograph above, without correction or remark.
4:22
